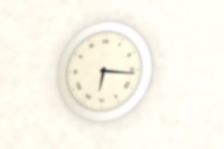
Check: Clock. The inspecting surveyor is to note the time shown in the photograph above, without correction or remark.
6:16
